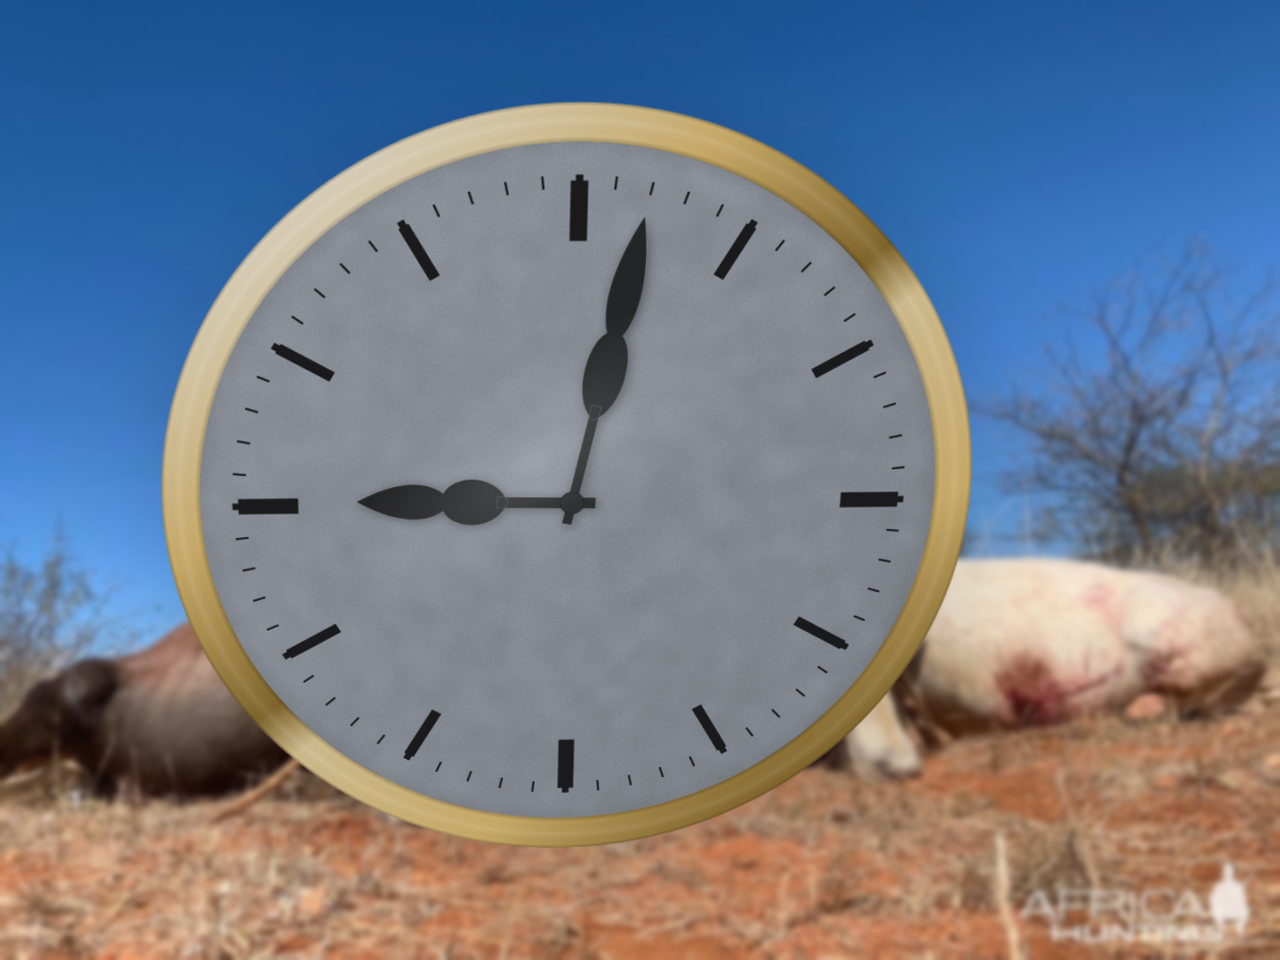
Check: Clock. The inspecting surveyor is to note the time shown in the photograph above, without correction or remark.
9:02
